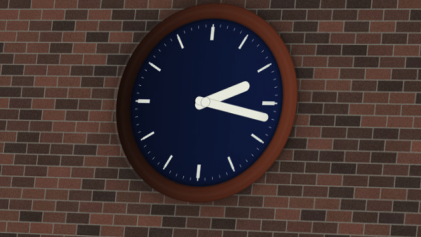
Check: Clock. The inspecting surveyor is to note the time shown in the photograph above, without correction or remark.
2:17
